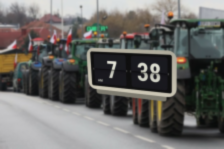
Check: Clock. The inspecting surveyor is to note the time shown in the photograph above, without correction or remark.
7:38
